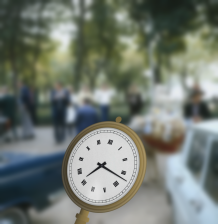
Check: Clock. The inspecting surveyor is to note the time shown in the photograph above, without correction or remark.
7:17
